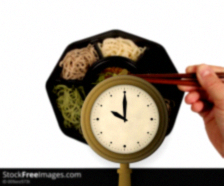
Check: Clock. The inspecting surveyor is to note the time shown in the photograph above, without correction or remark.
10:00
